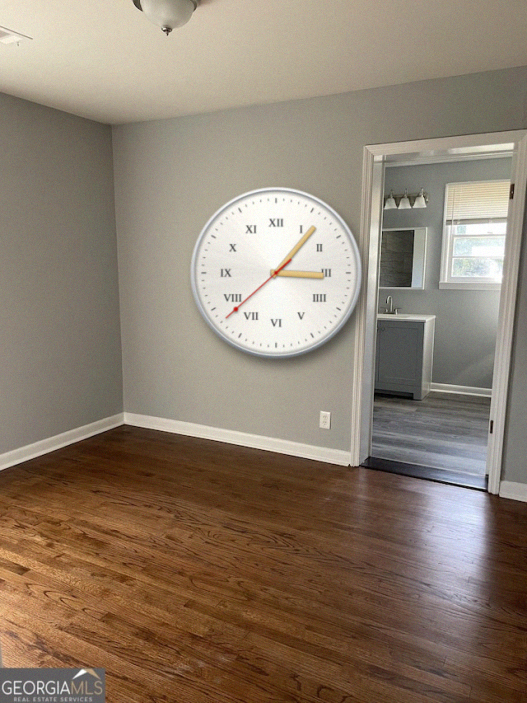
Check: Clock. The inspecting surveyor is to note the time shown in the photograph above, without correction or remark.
3:06:38
